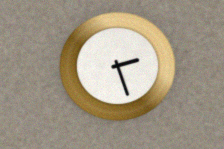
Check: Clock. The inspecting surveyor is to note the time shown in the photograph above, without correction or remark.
2:27
